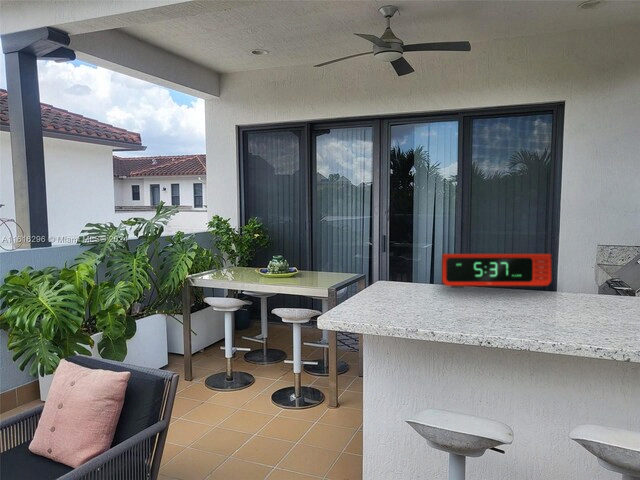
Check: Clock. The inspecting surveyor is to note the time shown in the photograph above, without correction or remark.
5:37
